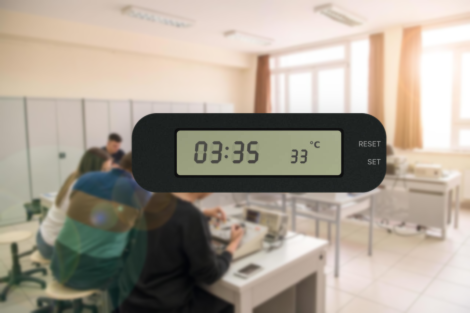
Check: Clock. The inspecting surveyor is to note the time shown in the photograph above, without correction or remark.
3:35
